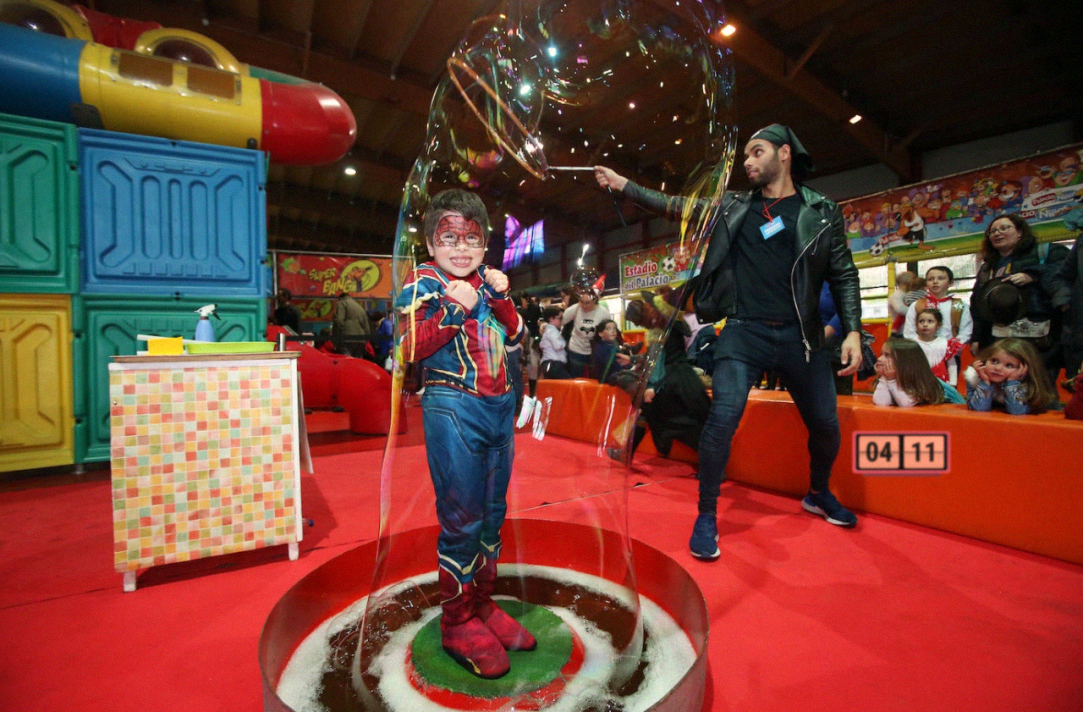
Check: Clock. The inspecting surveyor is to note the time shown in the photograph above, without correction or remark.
4:11
